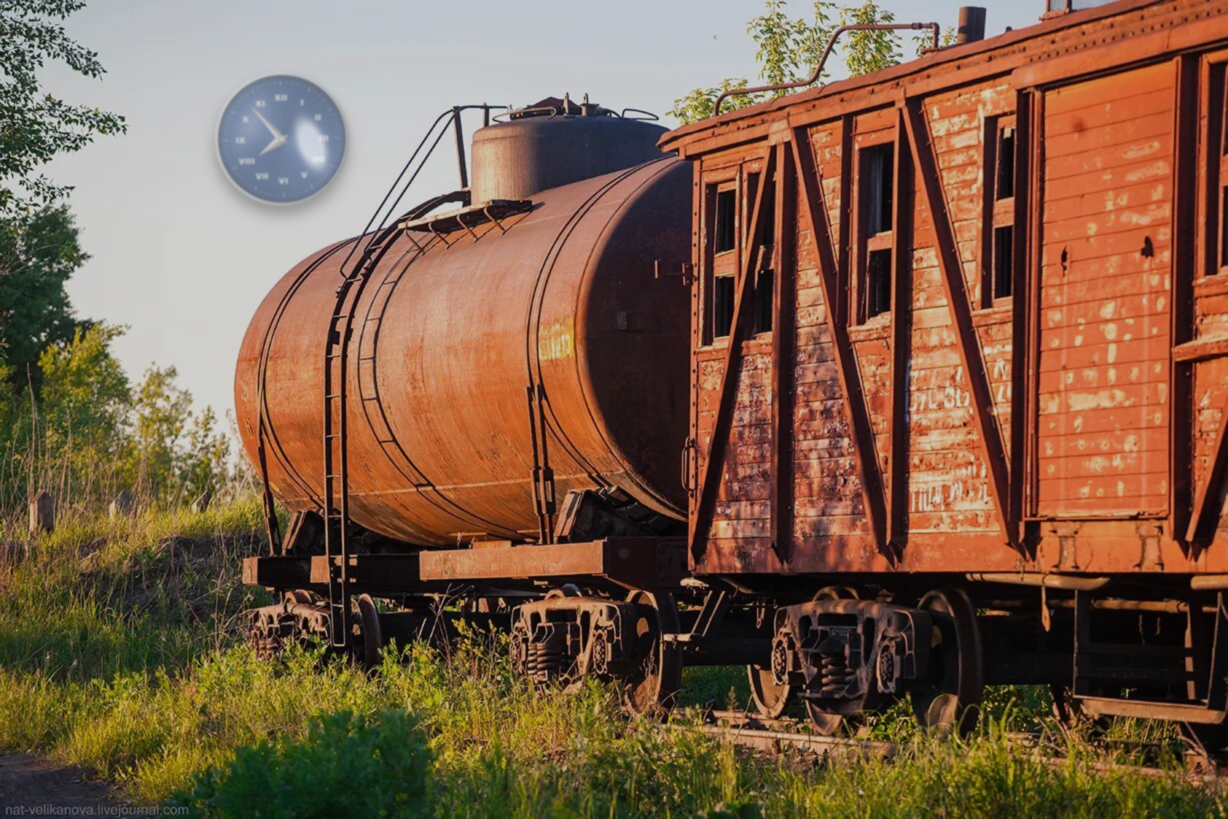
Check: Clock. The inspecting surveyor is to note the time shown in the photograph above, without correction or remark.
7:53
